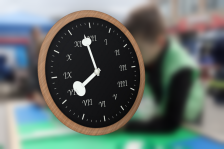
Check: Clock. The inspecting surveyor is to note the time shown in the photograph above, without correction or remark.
7:58
